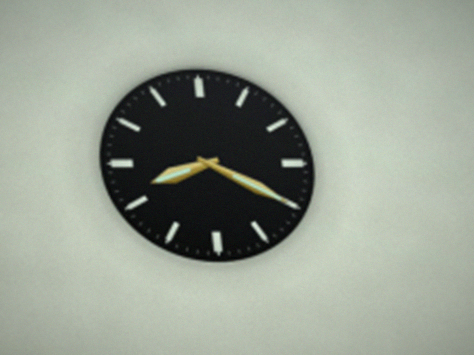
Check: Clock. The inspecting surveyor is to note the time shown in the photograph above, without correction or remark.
8:20
